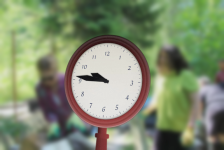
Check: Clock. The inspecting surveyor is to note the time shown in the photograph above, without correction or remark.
9:46
